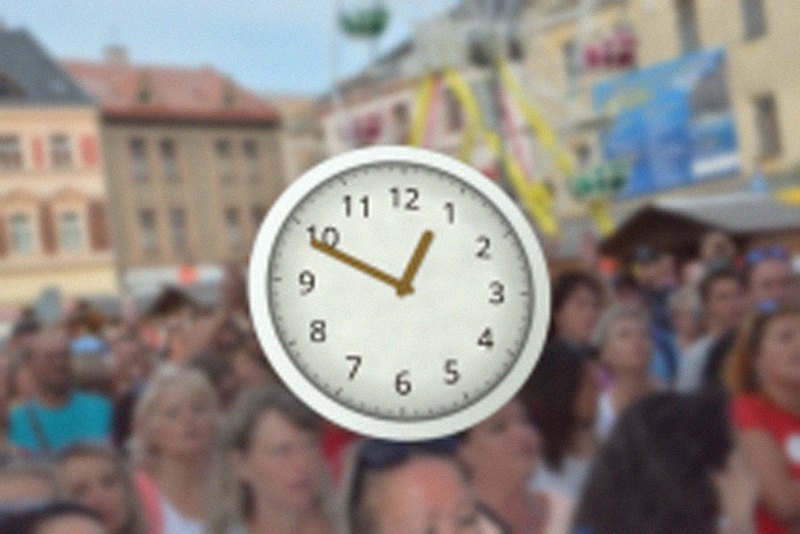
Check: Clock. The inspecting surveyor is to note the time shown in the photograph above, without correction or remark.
12:49
